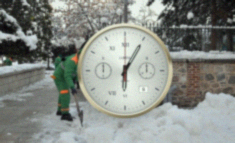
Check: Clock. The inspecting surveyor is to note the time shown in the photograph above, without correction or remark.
6:05
